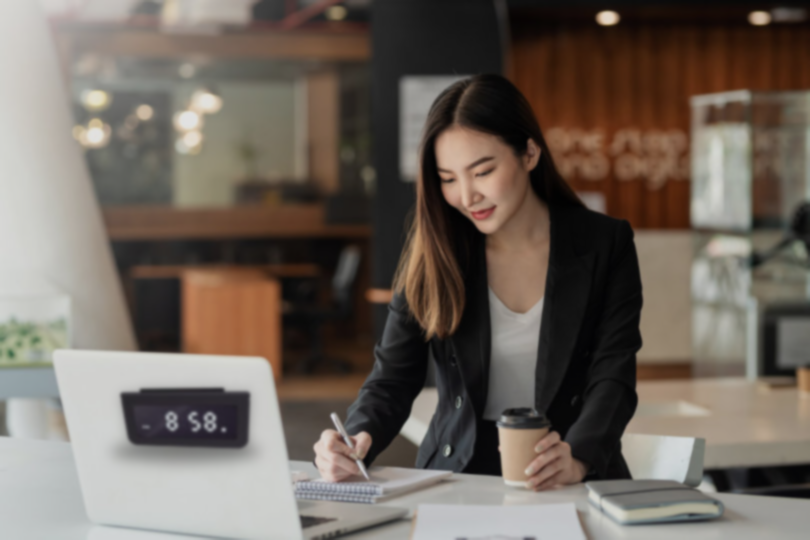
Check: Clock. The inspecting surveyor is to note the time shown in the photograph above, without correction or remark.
8:58
